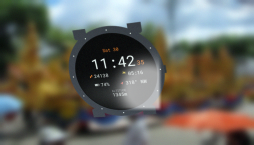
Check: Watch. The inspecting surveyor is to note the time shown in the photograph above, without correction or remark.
11:42
